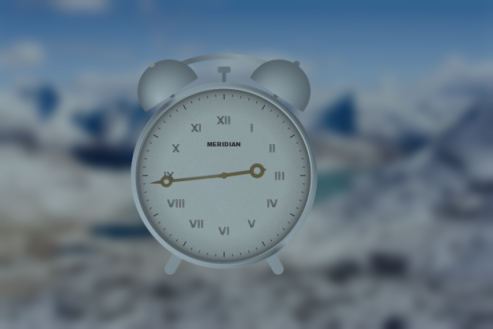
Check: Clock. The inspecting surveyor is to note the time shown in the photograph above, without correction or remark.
2:44
